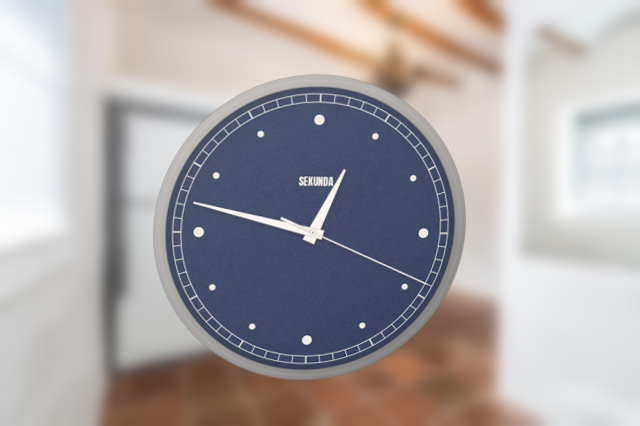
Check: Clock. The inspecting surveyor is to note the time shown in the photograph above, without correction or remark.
12:47:19
